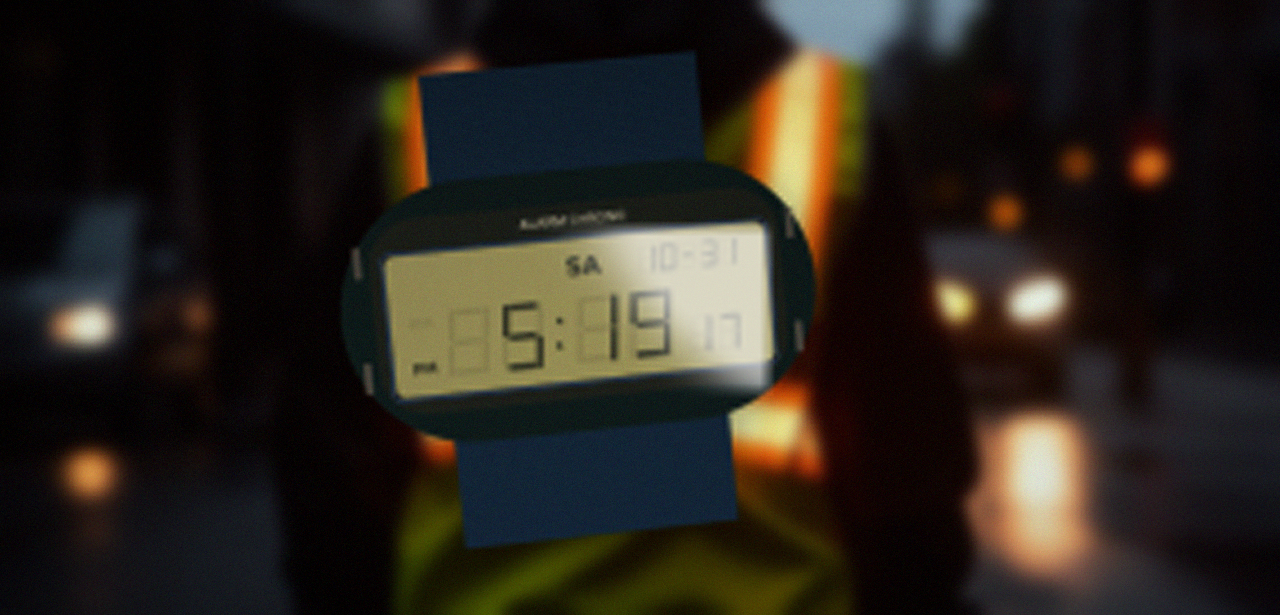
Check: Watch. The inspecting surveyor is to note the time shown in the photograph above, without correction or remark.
5:19:17
